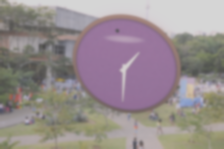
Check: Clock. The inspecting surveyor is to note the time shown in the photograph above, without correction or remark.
1:32
